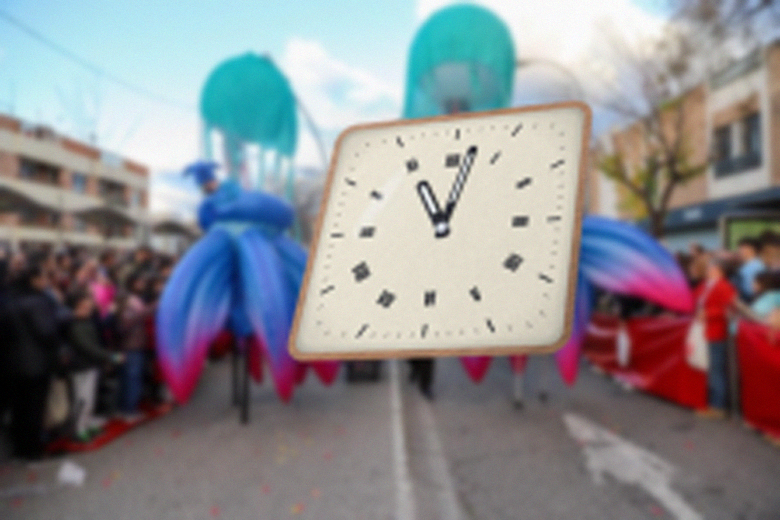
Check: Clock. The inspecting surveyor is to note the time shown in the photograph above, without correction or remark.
11:02
